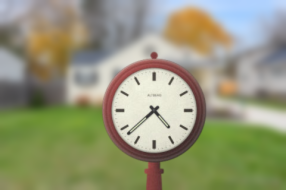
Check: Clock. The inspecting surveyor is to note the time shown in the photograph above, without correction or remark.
4:38
